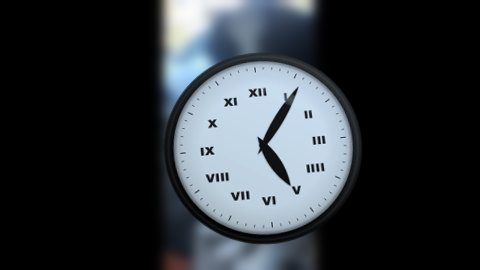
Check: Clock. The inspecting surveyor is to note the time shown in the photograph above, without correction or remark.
5:06
